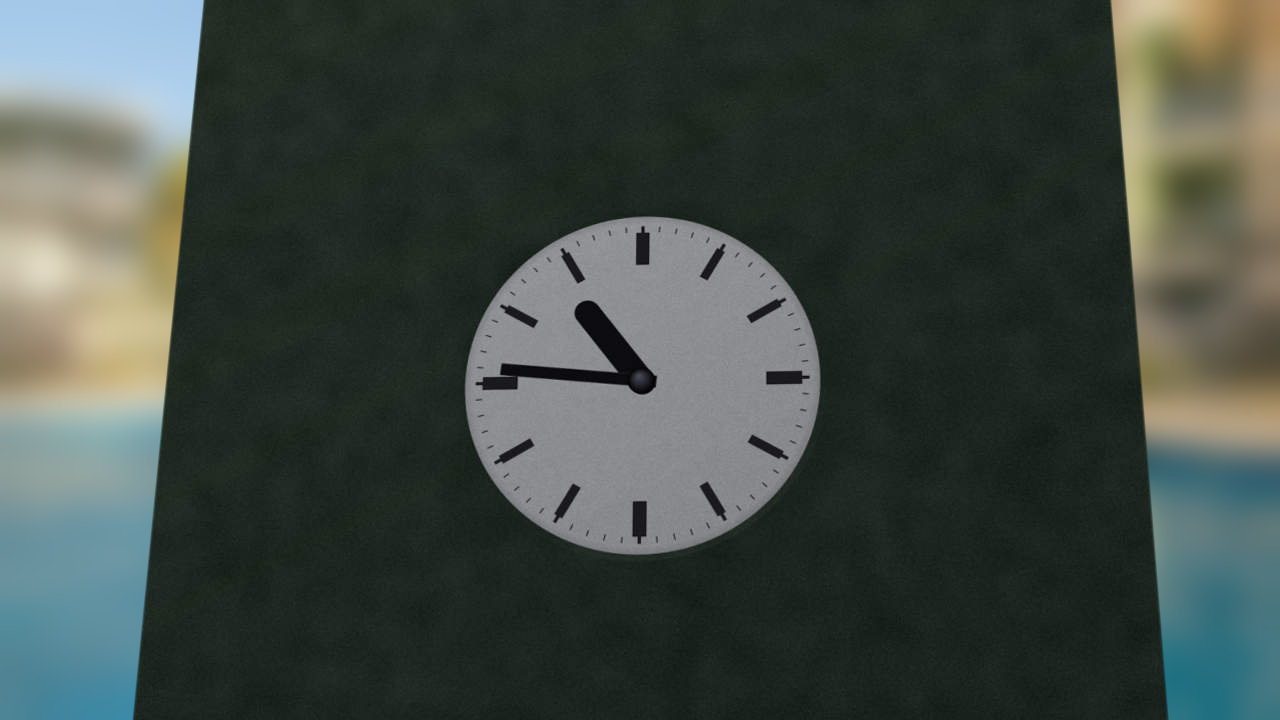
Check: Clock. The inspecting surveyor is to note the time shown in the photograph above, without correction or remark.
10:46
